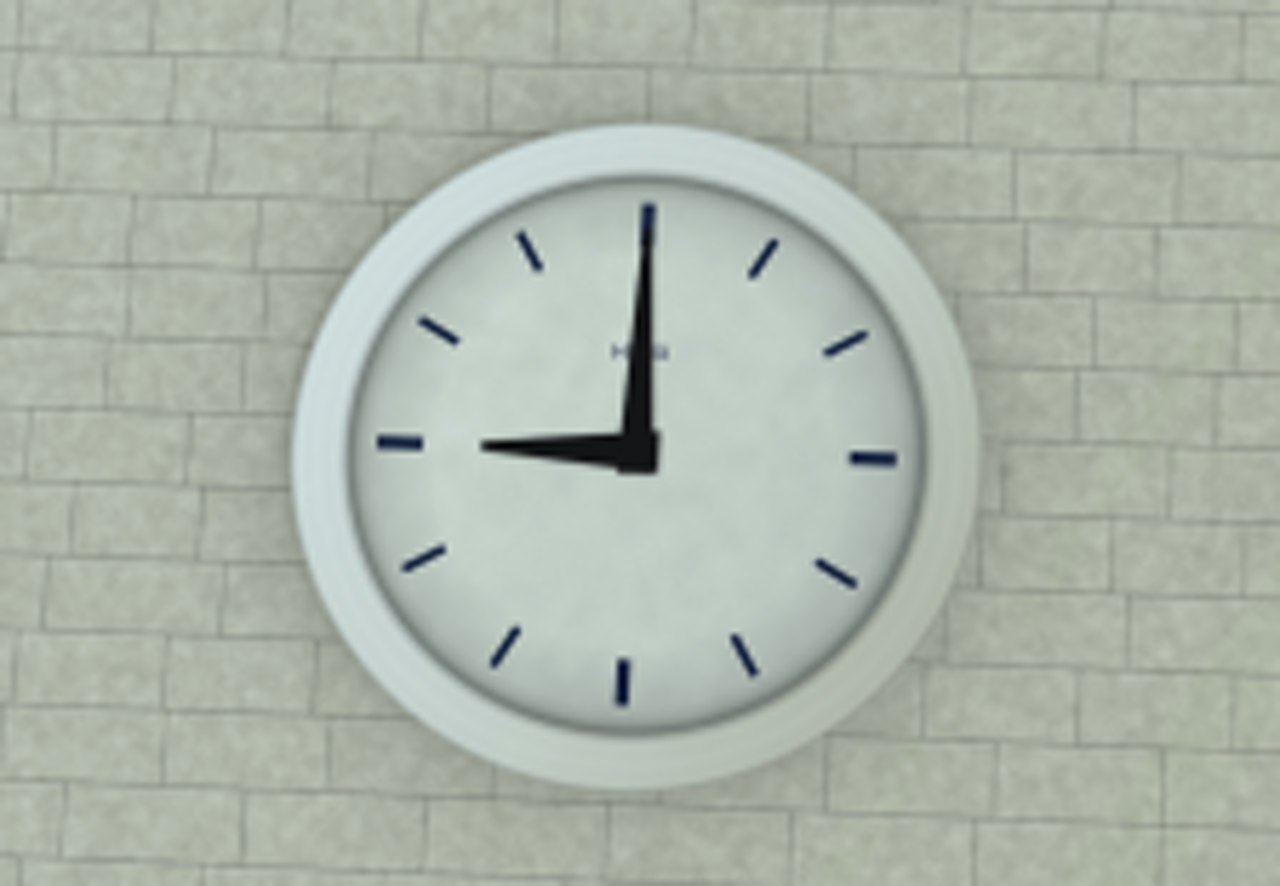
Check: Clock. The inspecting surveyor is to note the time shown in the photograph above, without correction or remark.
9:00
